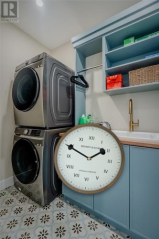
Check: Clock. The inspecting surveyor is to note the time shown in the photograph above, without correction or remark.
1:49
